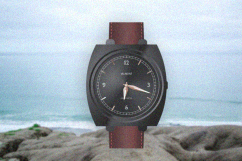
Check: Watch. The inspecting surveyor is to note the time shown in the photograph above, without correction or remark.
6:18
